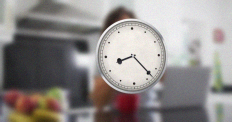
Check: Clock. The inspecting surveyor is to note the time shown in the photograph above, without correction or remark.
8:23
